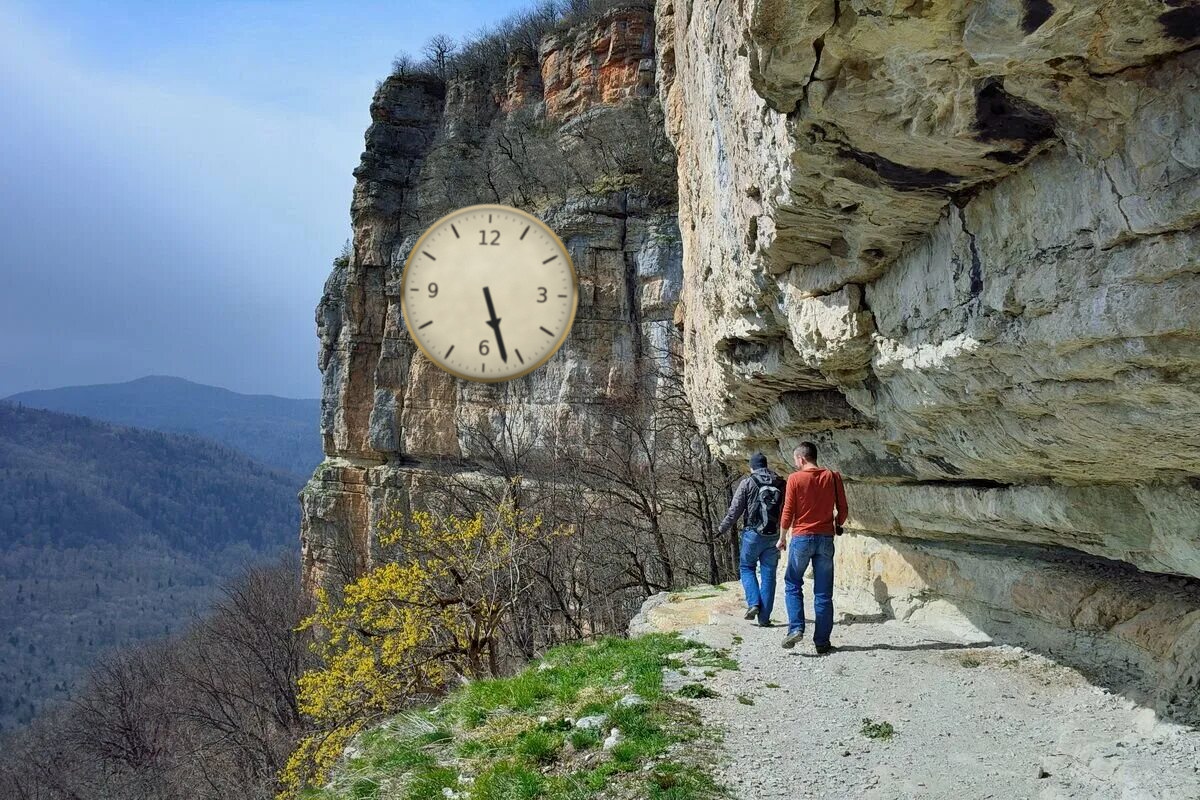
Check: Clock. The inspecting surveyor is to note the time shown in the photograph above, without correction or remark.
5:27
